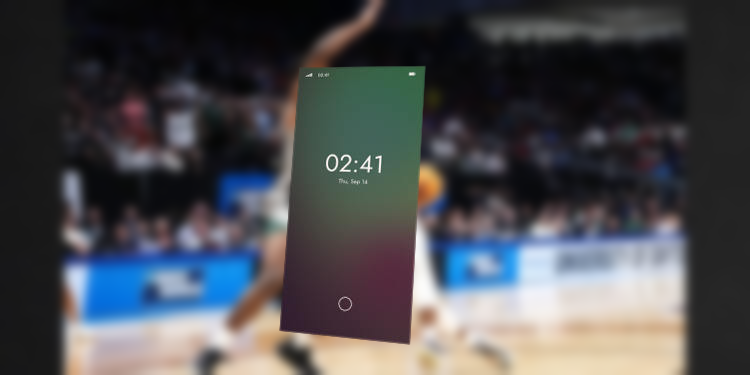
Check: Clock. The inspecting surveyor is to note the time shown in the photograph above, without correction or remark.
2:41
